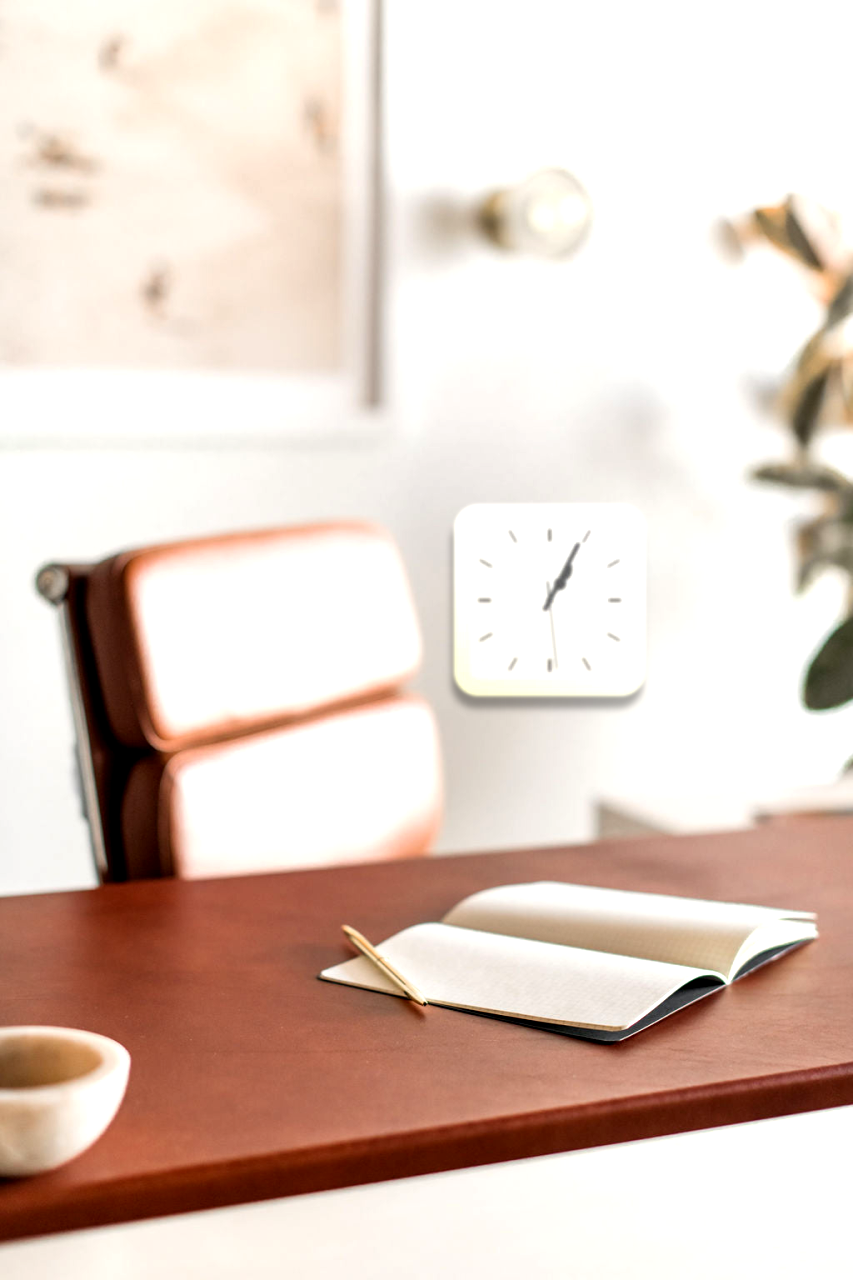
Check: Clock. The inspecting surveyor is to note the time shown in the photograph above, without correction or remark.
1:04:29
